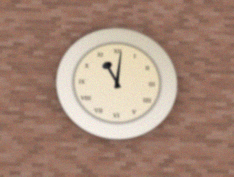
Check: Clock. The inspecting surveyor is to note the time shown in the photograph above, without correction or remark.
11:01
